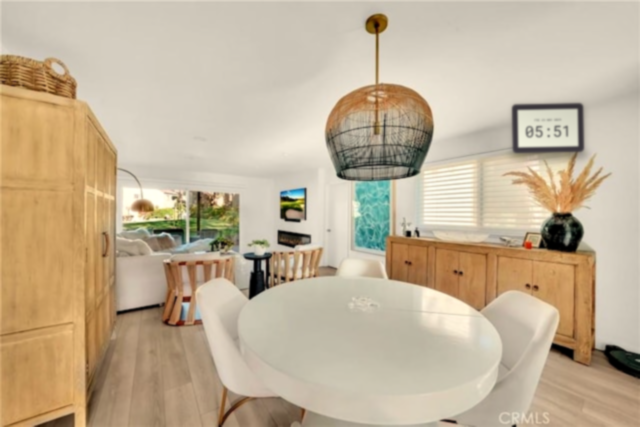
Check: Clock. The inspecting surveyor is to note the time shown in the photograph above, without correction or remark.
5:51
